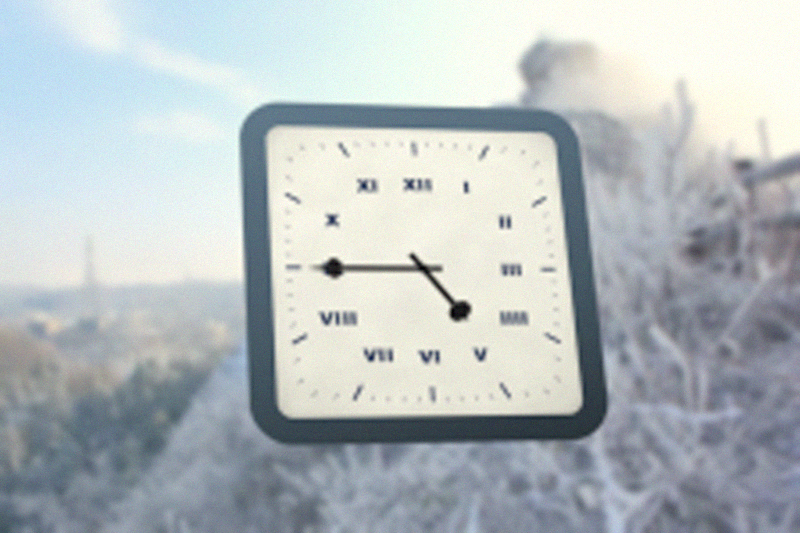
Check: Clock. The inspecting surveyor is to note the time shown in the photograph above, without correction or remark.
4:45
